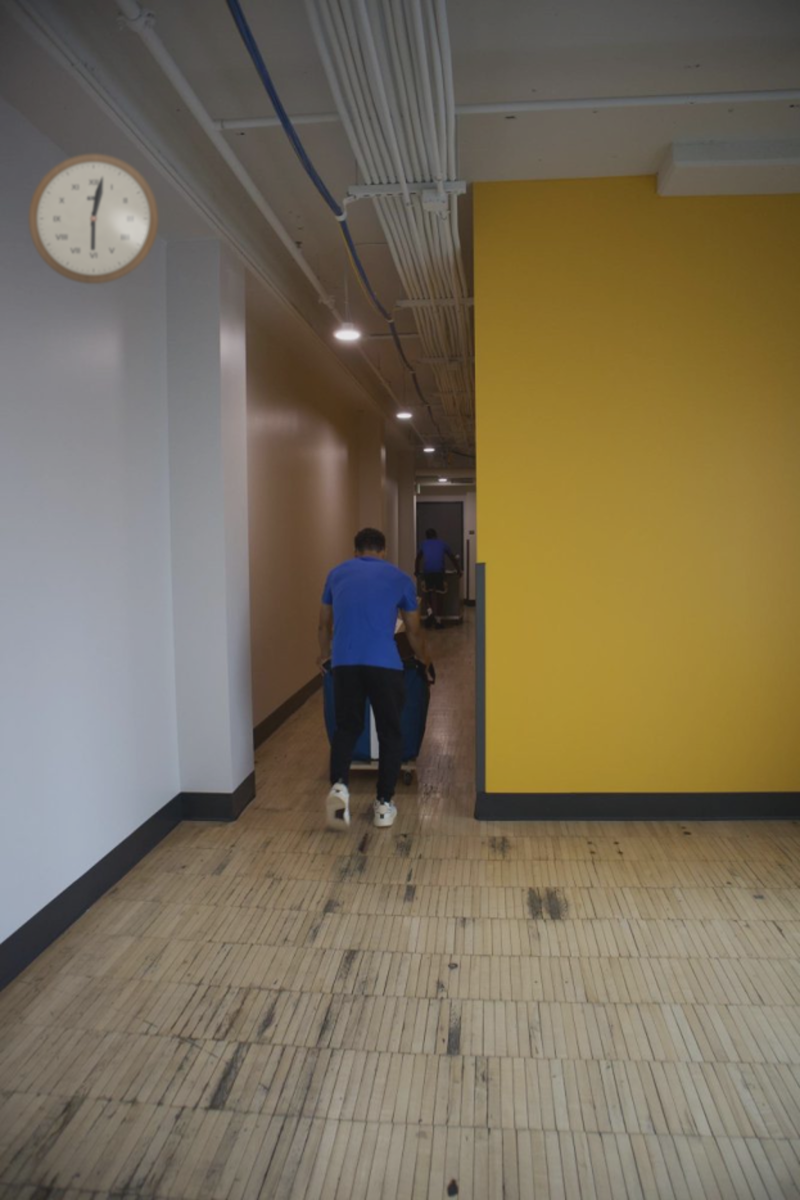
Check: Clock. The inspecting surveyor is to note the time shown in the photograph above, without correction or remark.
6:02
